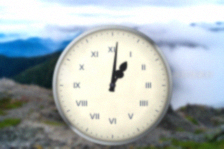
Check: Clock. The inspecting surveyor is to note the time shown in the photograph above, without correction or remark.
1:01
